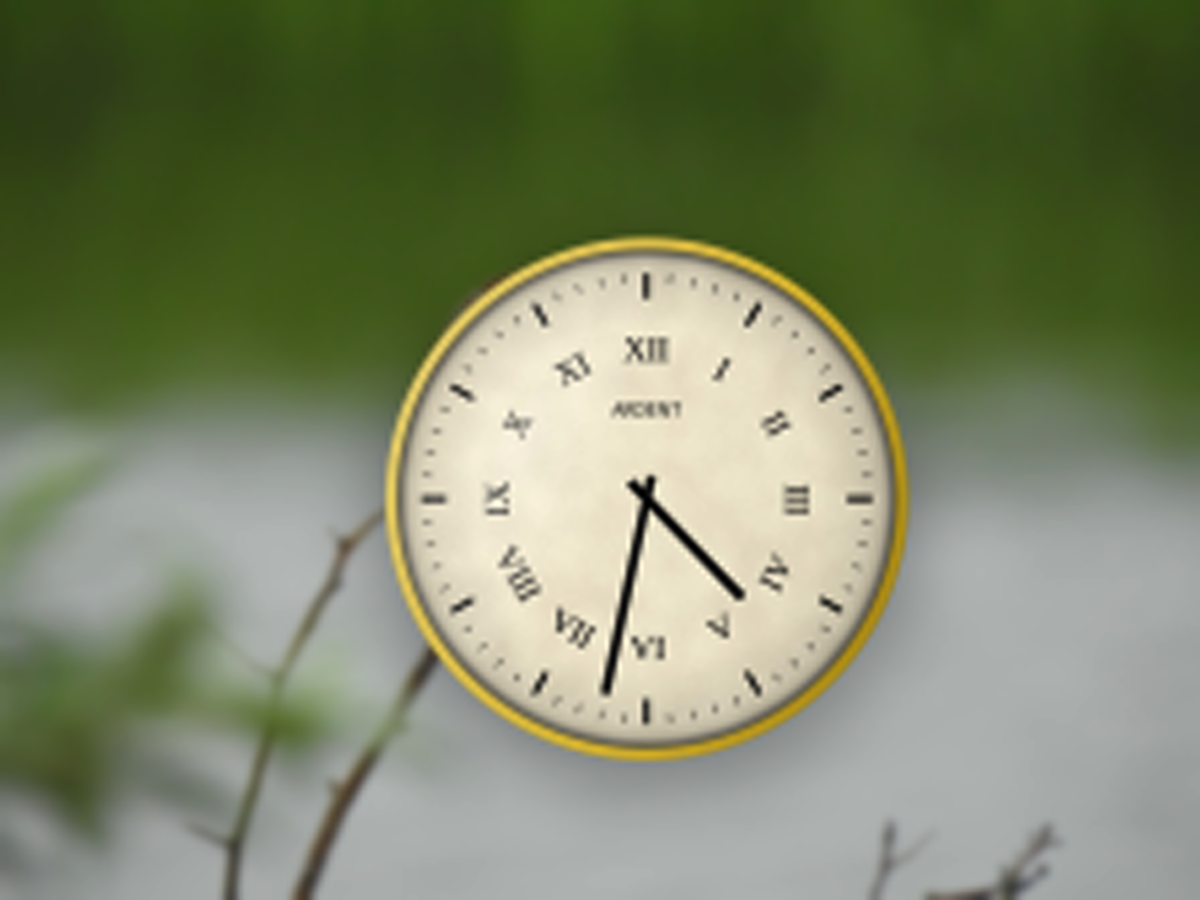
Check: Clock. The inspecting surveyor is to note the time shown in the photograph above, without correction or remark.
4:32
